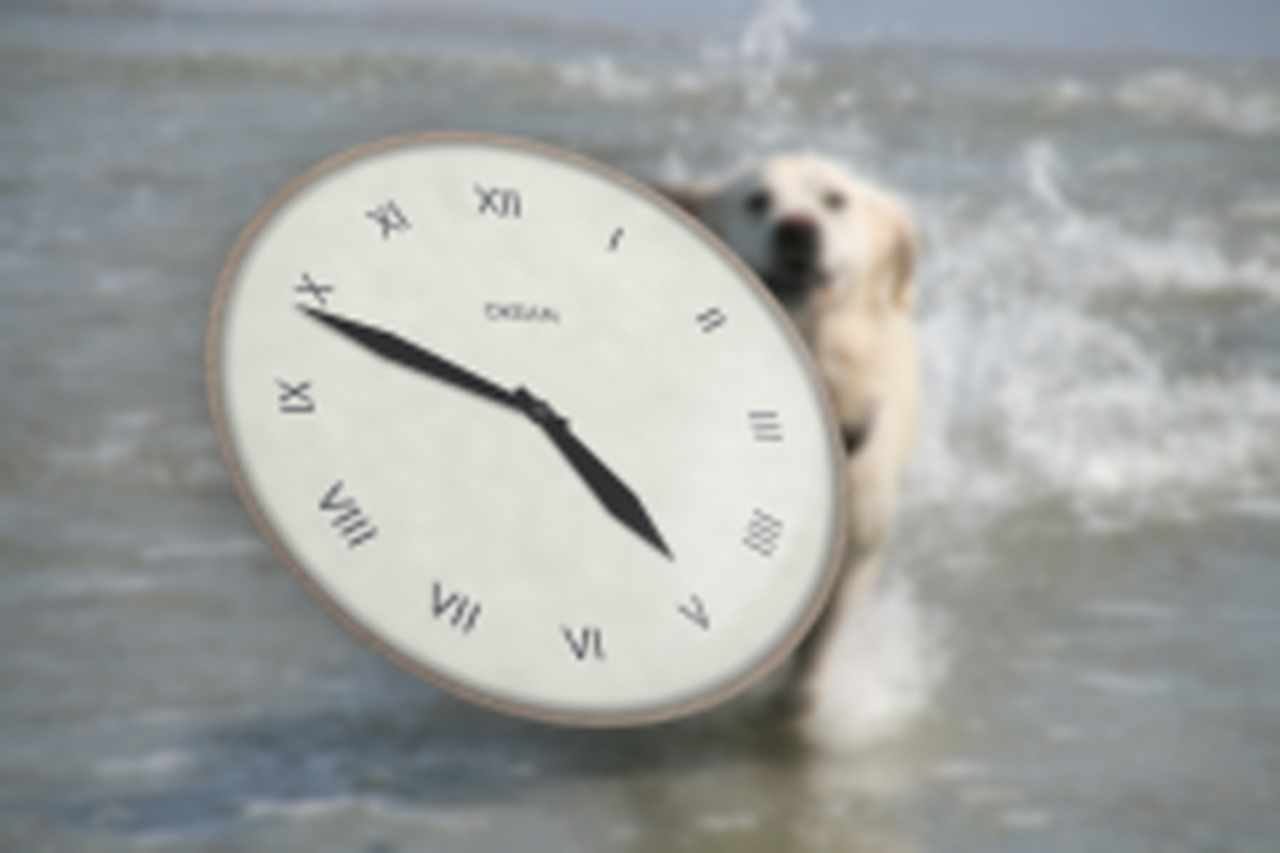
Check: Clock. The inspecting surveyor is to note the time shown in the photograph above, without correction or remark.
4:49
